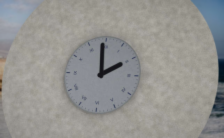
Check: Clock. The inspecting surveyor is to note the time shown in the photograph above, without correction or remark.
1:59
